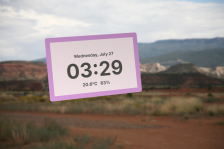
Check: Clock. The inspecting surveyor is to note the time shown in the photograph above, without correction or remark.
3:29
